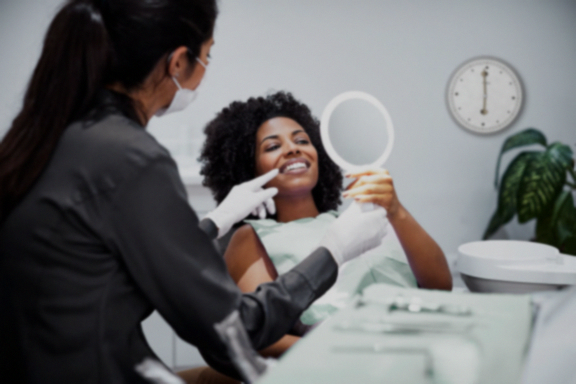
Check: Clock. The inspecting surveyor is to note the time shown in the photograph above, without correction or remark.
5:59
